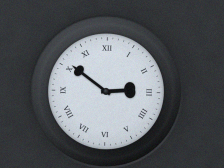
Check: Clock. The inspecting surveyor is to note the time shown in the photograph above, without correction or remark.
2:51
